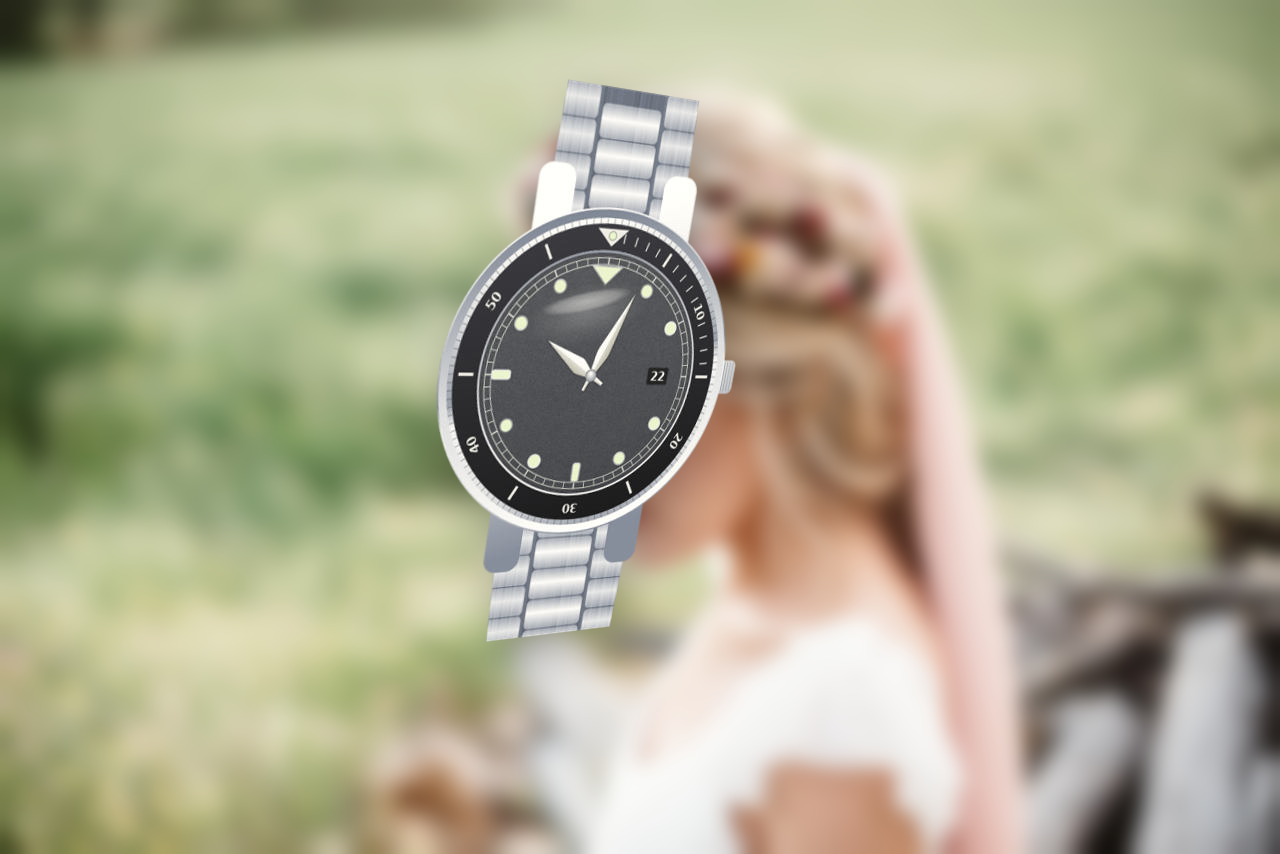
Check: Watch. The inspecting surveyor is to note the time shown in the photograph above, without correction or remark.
10:04
